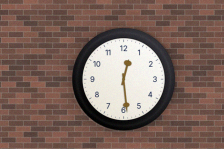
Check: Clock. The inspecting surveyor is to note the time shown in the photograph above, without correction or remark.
12:29
